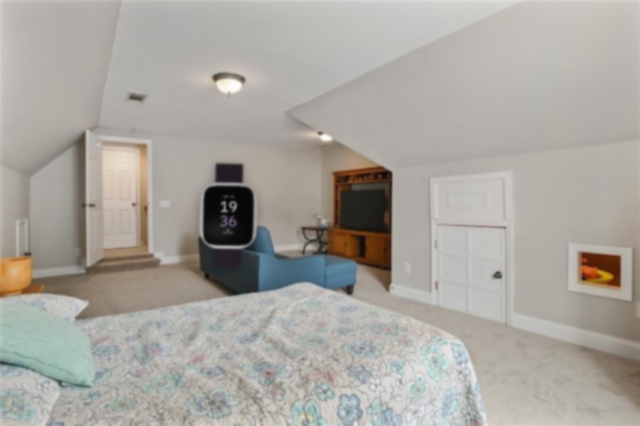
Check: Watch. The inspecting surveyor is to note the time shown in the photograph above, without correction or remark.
19:36
